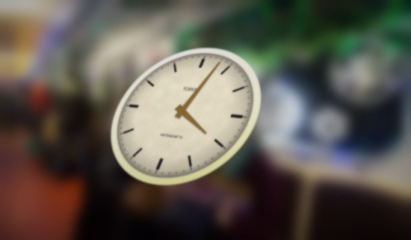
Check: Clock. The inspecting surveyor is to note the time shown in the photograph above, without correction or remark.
4:03
